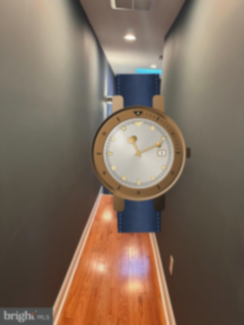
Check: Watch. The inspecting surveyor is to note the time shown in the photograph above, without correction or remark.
11:11
